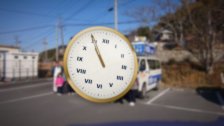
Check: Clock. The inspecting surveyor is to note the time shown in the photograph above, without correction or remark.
10:55
